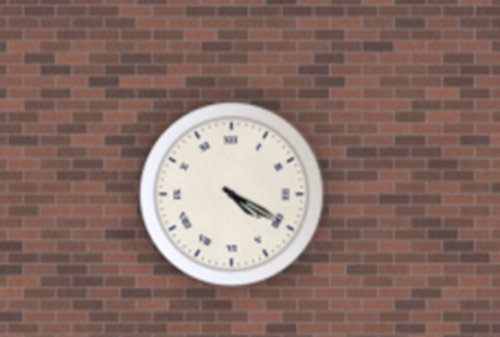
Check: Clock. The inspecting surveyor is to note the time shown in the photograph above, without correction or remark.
4:20
